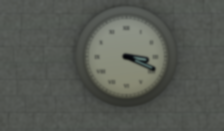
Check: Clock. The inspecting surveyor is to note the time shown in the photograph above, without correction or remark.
3:19
